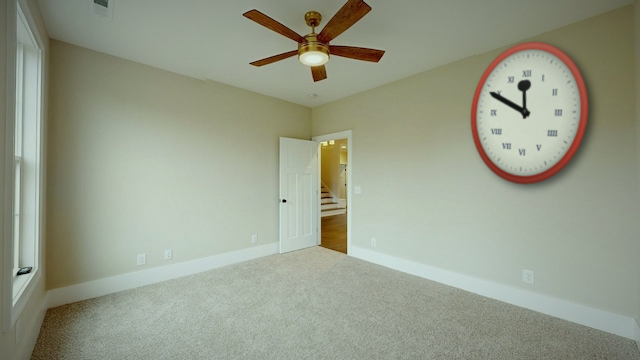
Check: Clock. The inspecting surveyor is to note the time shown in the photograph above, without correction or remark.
11:49
